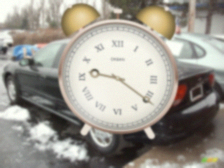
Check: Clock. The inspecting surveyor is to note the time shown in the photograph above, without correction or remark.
9:21
